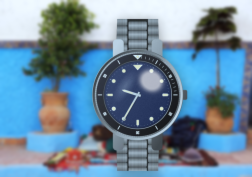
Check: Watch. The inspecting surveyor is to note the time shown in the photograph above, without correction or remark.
9:35
